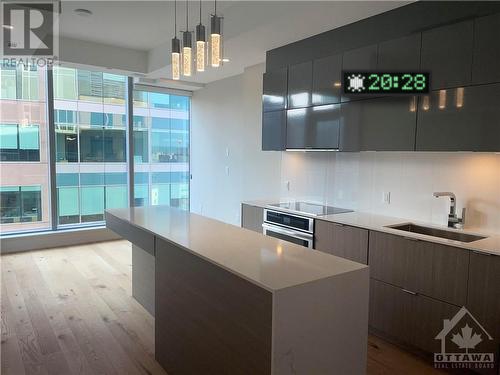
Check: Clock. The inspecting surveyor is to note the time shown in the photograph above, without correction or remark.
20:28
